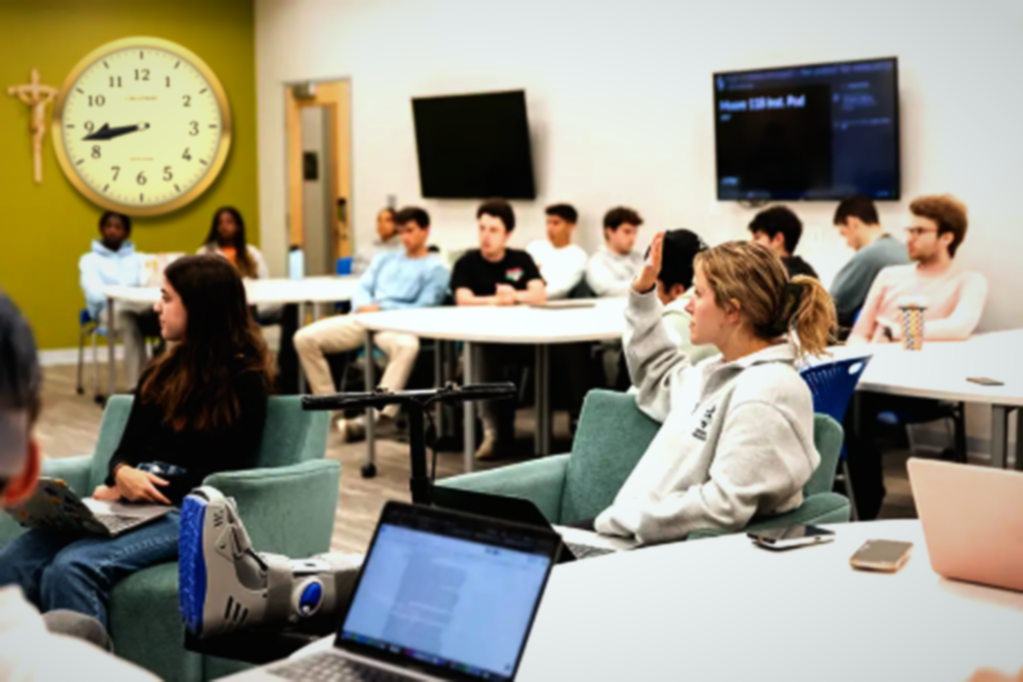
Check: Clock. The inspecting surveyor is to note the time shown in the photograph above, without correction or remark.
8:43
